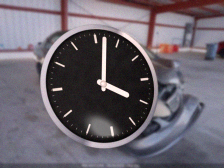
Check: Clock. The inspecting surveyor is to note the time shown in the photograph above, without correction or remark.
4:02
